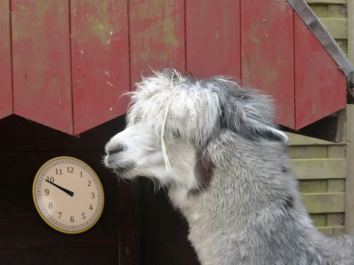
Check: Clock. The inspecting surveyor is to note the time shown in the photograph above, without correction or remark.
9:49
